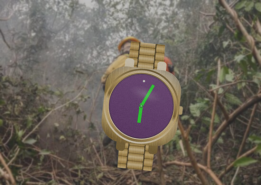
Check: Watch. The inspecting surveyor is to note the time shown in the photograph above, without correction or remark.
6:04
